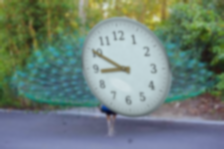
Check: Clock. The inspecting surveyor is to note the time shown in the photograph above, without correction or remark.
8:50
